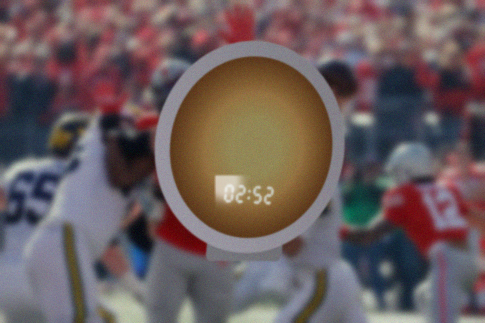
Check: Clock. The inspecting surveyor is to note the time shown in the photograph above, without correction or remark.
2:52
